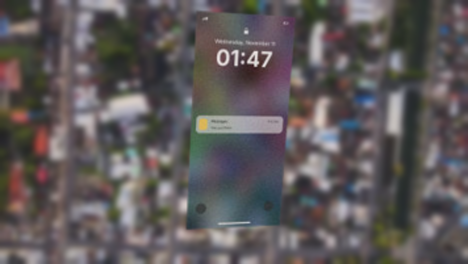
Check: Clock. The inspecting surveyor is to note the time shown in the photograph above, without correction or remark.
1:47
